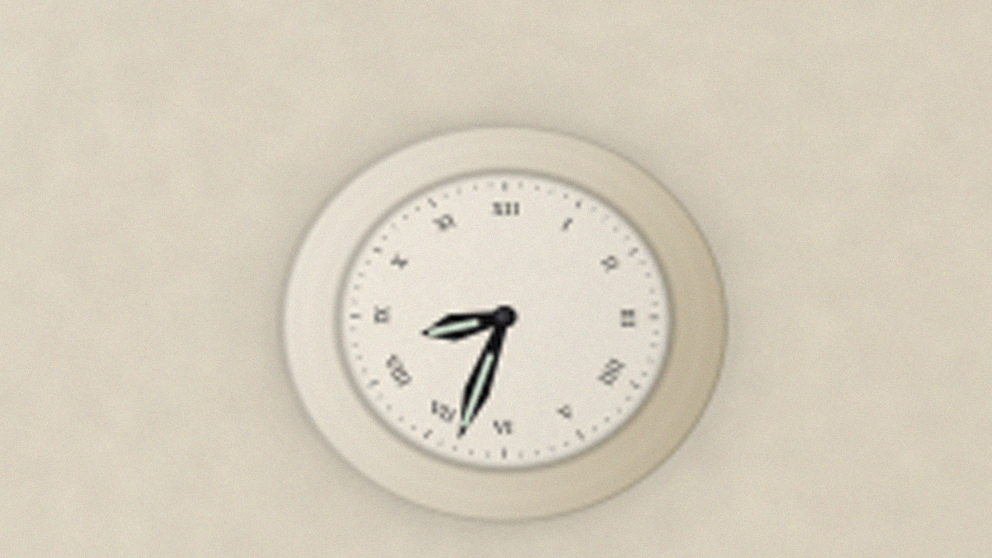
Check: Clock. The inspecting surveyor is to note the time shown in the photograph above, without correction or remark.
8:33
